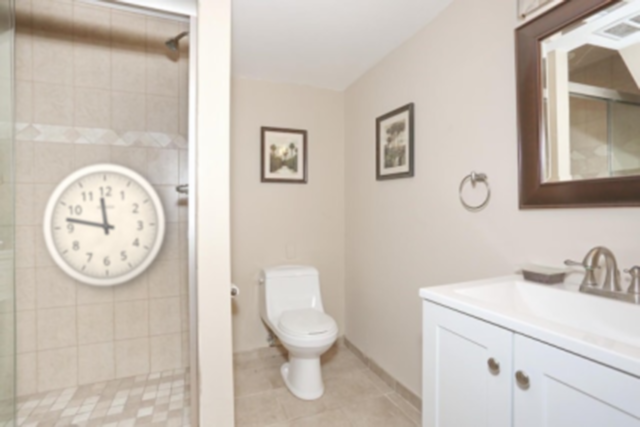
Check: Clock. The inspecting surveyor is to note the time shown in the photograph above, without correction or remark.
11:47
